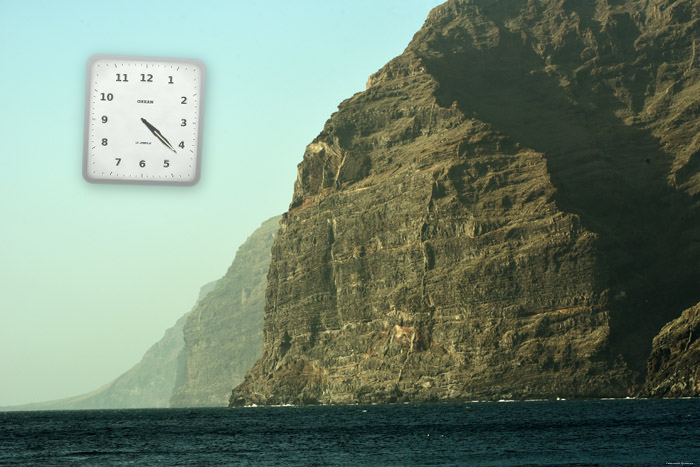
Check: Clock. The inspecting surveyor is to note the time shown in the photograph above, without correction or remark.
4:22
